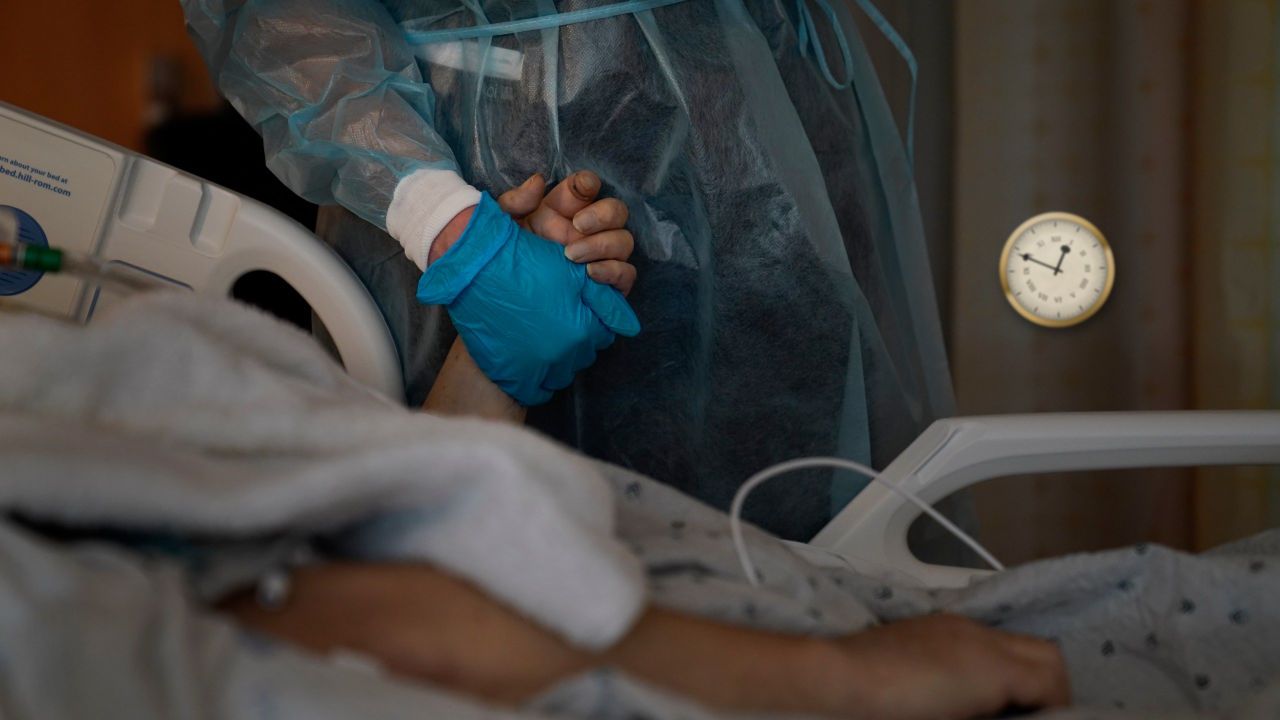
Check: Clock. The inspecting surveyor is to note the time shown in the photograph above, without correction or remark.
12:49
